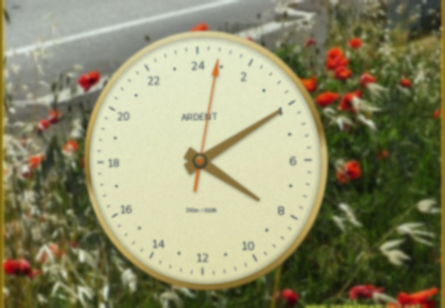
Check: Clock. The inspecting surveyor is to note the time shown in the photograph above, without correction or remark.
8:10:02
